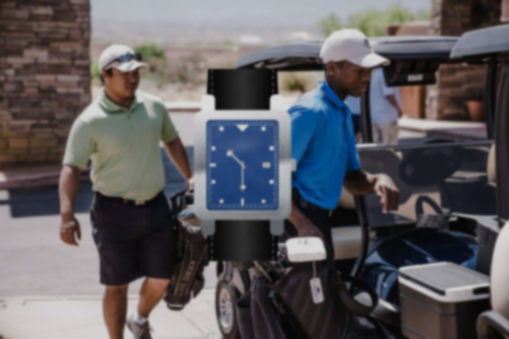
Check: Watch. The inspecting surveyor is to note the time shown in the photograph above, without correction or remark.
10:30
